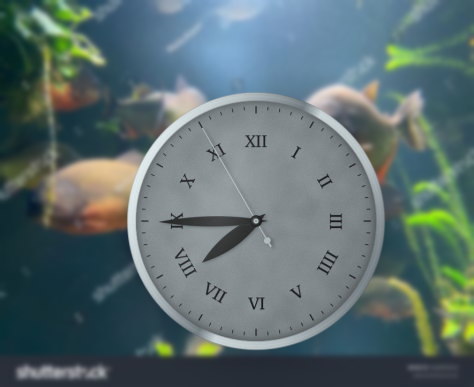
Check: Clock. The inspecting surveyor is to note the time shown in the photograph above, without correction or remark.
7:44:55
